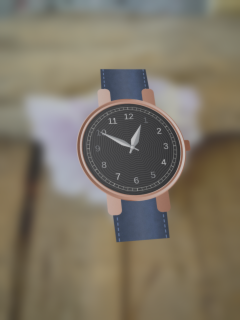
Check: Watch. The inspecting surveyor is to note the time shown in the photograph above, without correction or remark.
12:50
